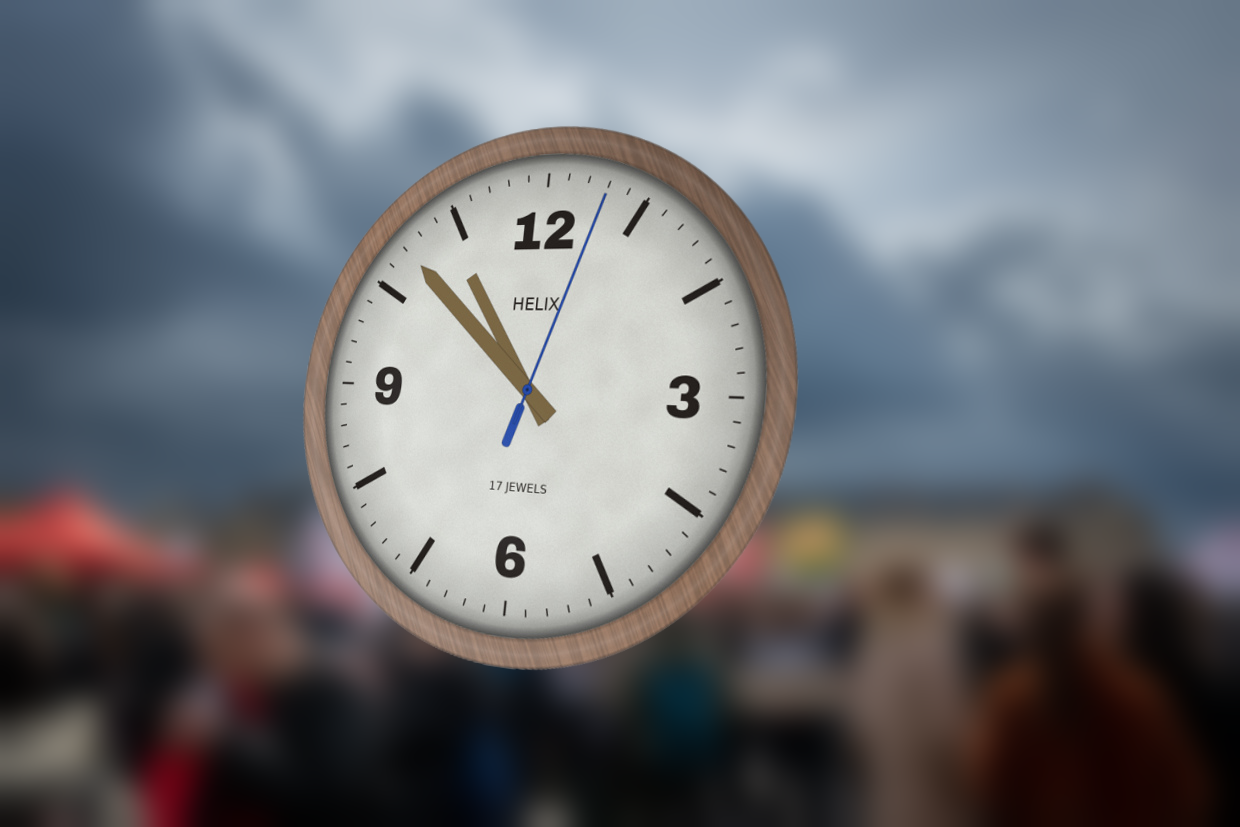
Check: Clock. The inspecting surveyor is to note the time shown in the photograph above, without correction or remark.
10:52:03
